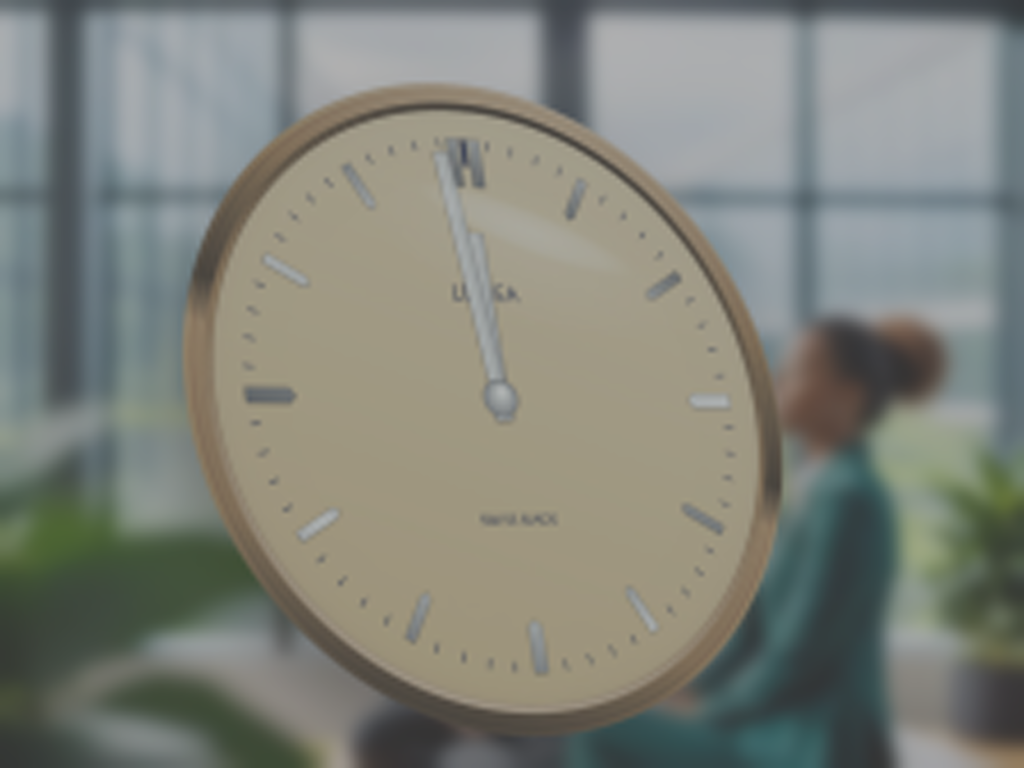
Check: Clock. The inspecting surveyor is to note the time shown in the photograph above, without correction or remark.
11:59
